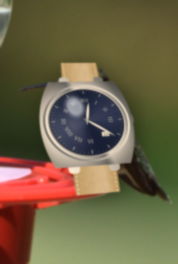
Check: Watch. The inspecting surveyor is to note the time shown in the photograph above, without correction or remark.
12:21
